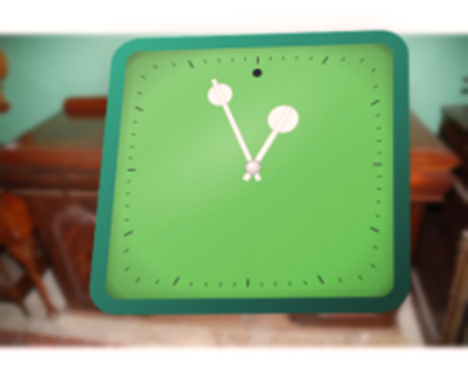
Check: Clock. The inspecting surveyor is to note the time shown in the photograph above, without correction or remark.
12:56
